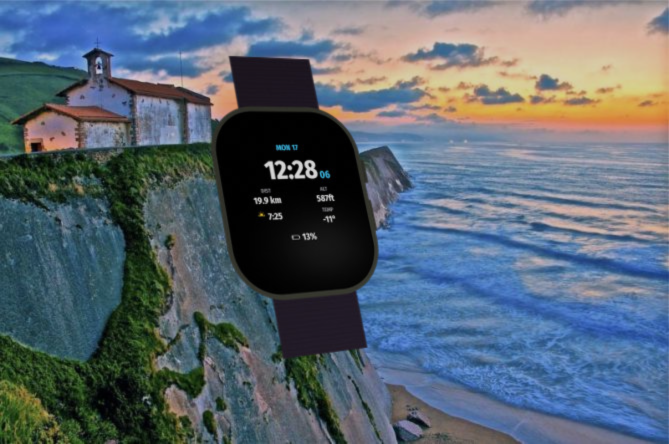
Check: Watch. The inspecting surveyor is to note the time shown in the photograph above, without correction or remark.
12:28:06
